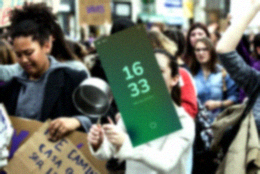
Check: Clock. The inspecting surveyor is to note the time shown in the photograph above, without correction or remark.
16:33
